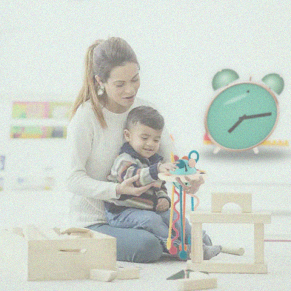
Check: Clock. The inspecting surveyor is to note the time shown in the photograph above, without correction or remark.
7:13
